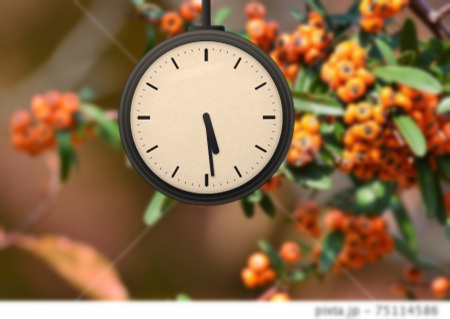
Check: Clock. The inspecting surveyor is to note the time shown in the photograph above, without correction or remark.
5:29
